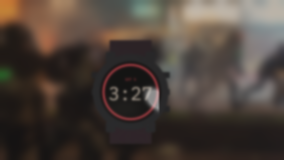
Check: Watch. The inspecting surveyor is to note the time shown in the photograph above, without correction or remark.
3:27
